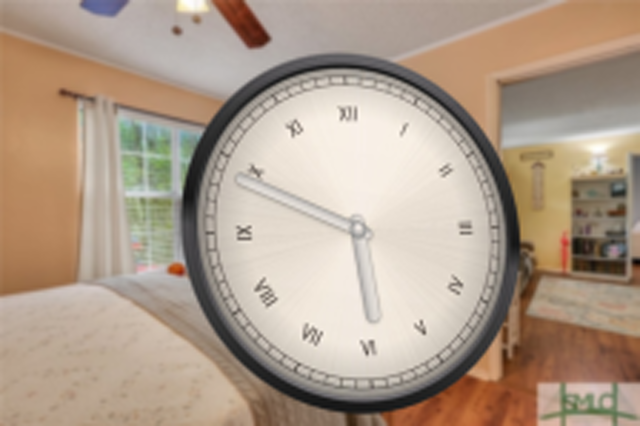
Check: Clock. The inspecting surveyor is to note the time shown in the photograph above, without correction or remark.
5:49
